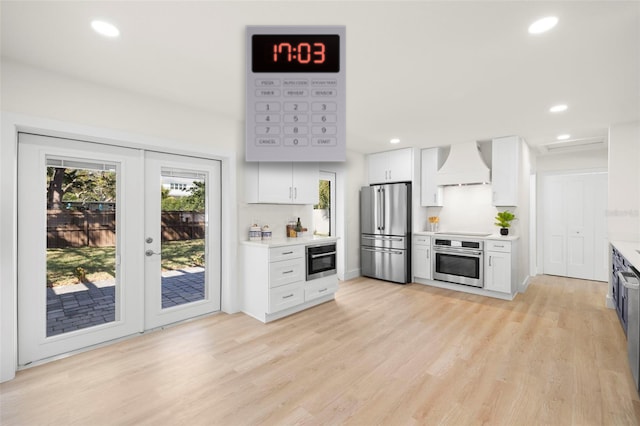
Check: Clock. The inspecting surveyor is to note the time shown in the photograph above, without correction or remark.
17:03
